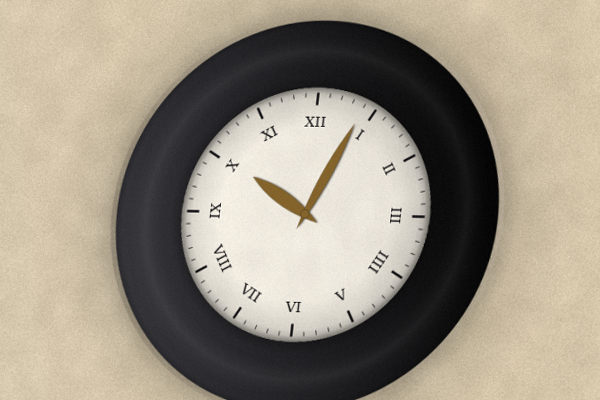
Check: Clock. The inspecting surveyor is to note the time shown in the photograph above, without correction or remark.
10:04
